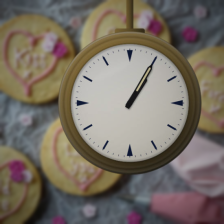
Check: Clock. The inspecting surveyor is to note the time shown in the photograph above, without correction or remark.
1:05
